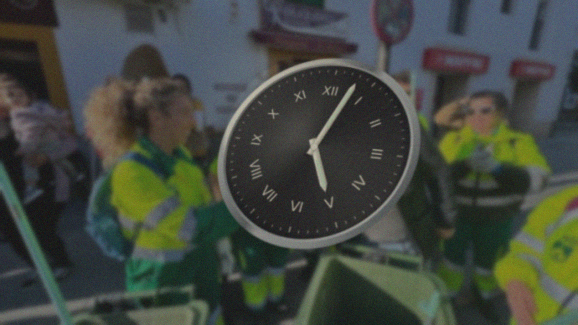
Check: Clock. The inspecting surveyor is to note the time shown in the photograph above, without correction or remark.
5:03
